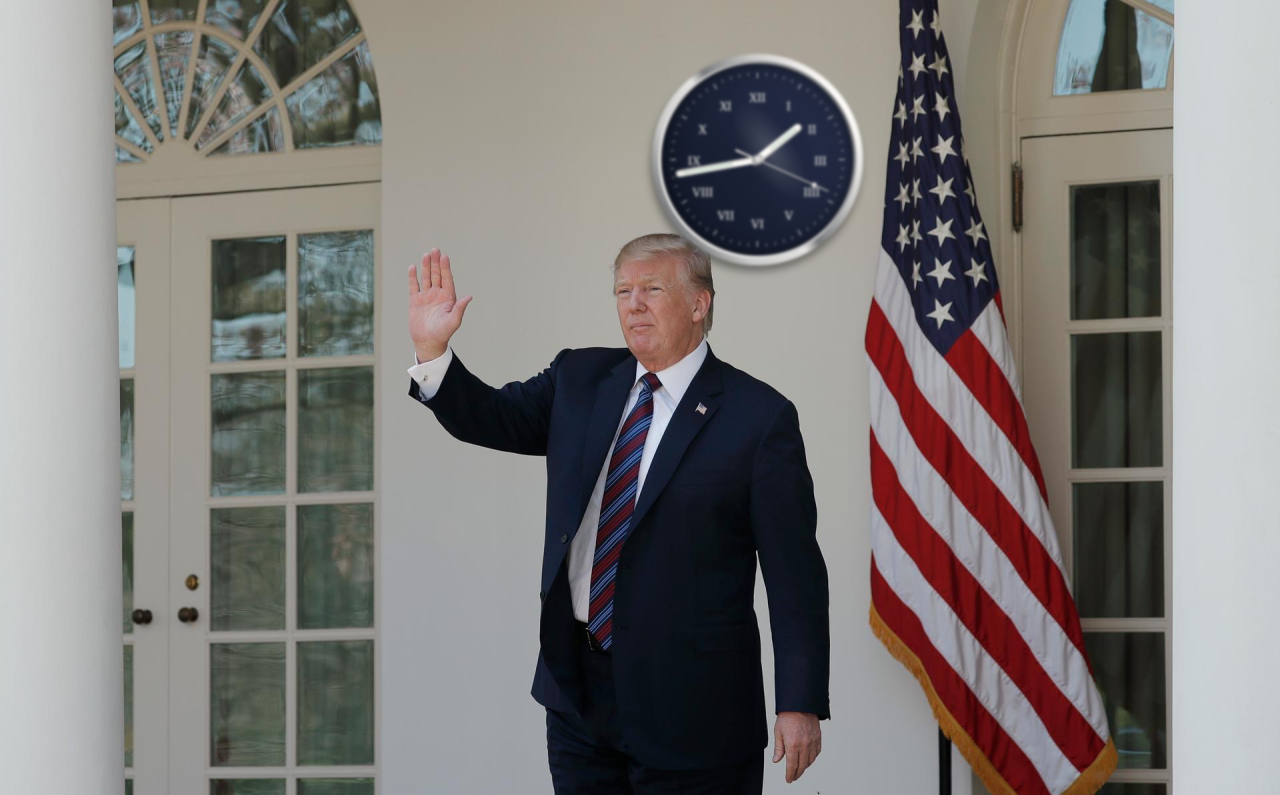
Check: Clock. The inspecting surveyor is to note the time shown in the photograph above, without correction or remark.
1:43:19
